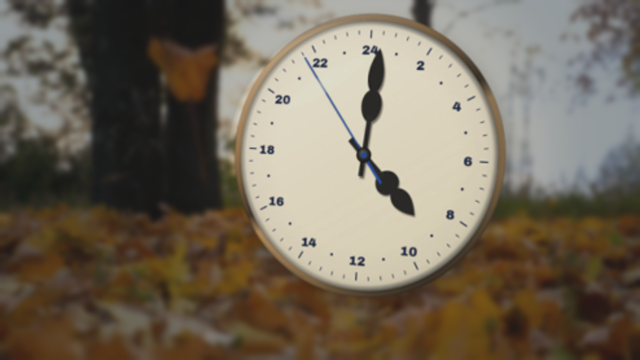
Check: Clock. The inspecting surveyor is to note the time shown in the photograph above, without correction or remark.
9:00:54
